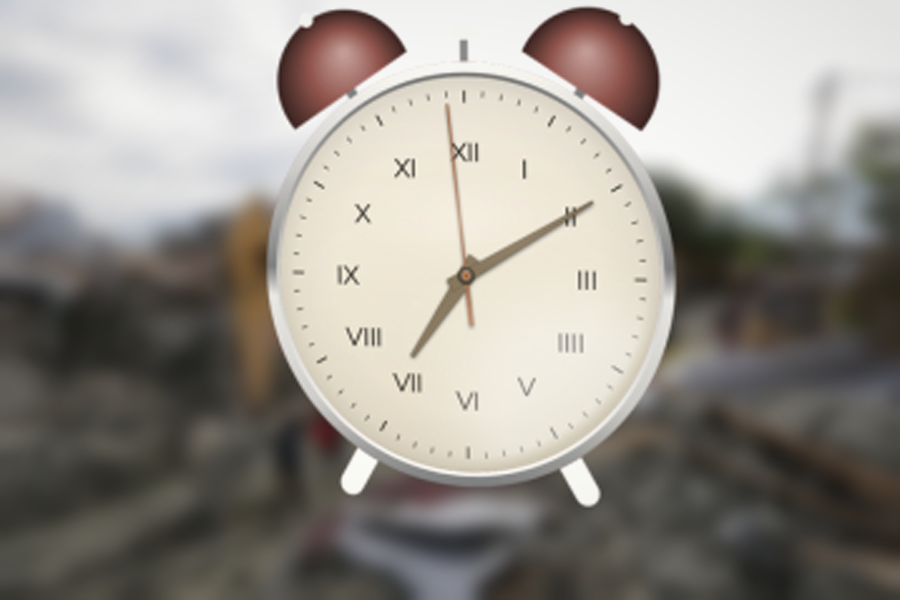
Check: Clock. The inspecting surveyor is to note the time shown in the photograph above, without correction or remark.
7:09:59
